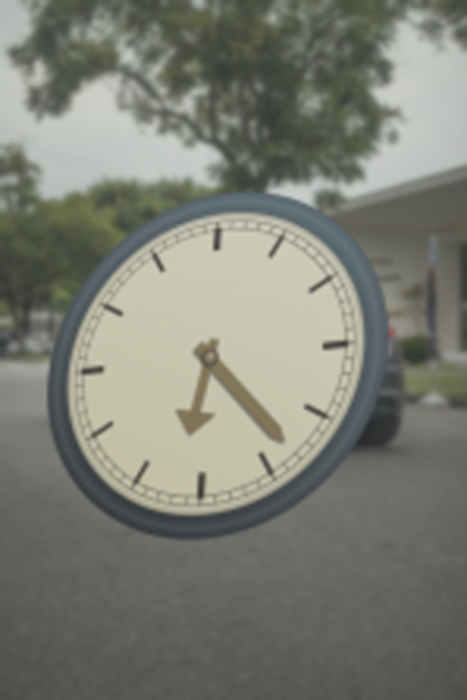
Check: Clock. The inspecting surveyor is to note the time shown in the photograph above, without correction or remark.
6:23
